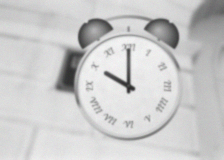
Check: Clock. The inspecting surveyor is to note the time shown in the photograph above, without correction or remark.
10:00
